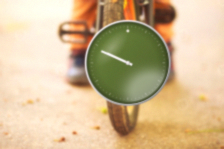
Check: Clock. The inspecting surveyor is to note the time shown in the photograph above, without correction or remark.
9:49
